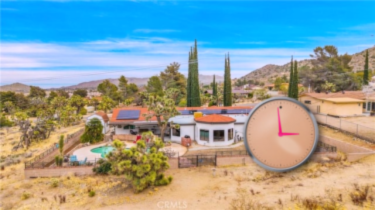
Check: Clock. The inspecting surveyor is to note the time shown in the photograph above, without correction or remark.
2:59
